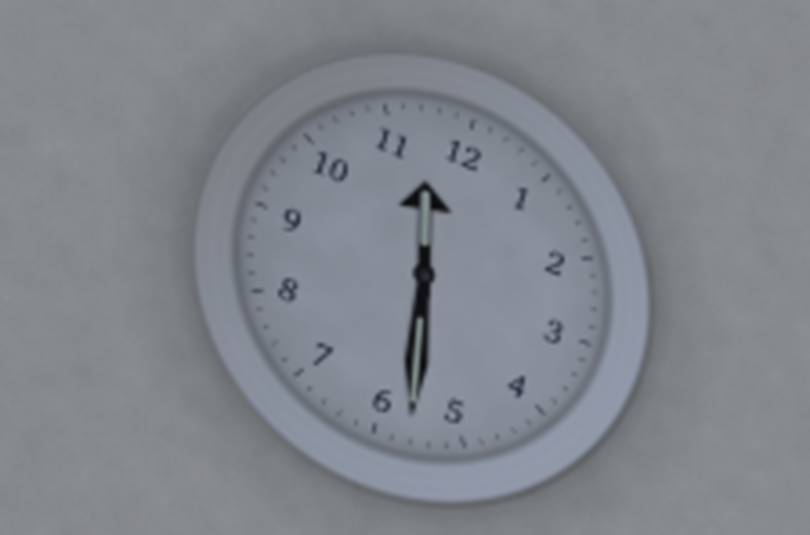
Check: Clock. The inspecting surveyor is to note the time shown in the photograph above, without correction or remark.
11:28
